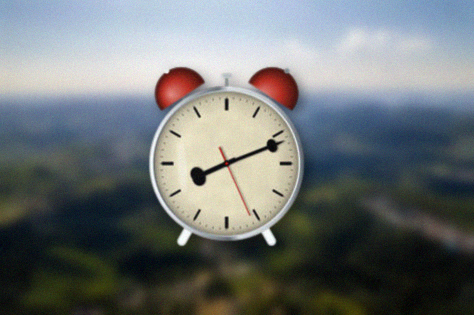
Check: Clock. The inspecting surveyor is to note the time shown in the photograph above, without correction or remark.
8:11:26
